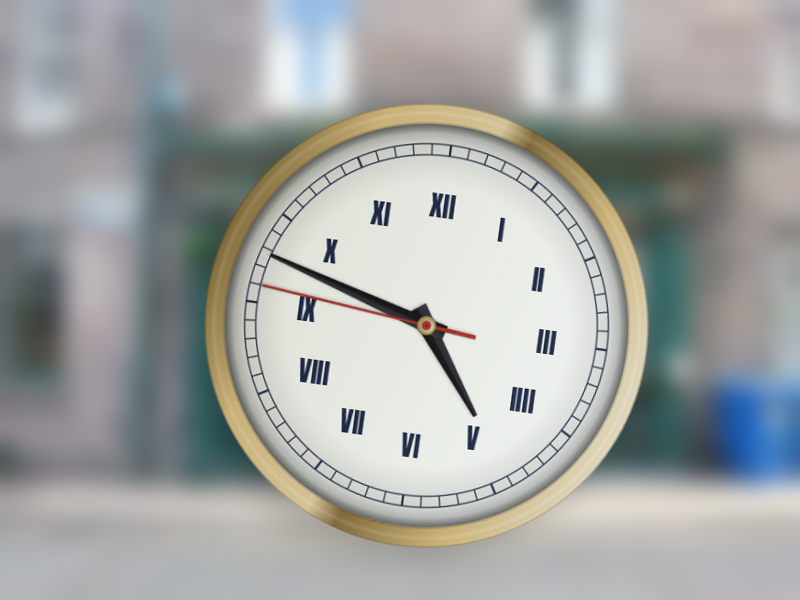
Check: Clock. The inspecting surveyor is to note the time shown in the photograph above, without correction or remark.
4:47:46
